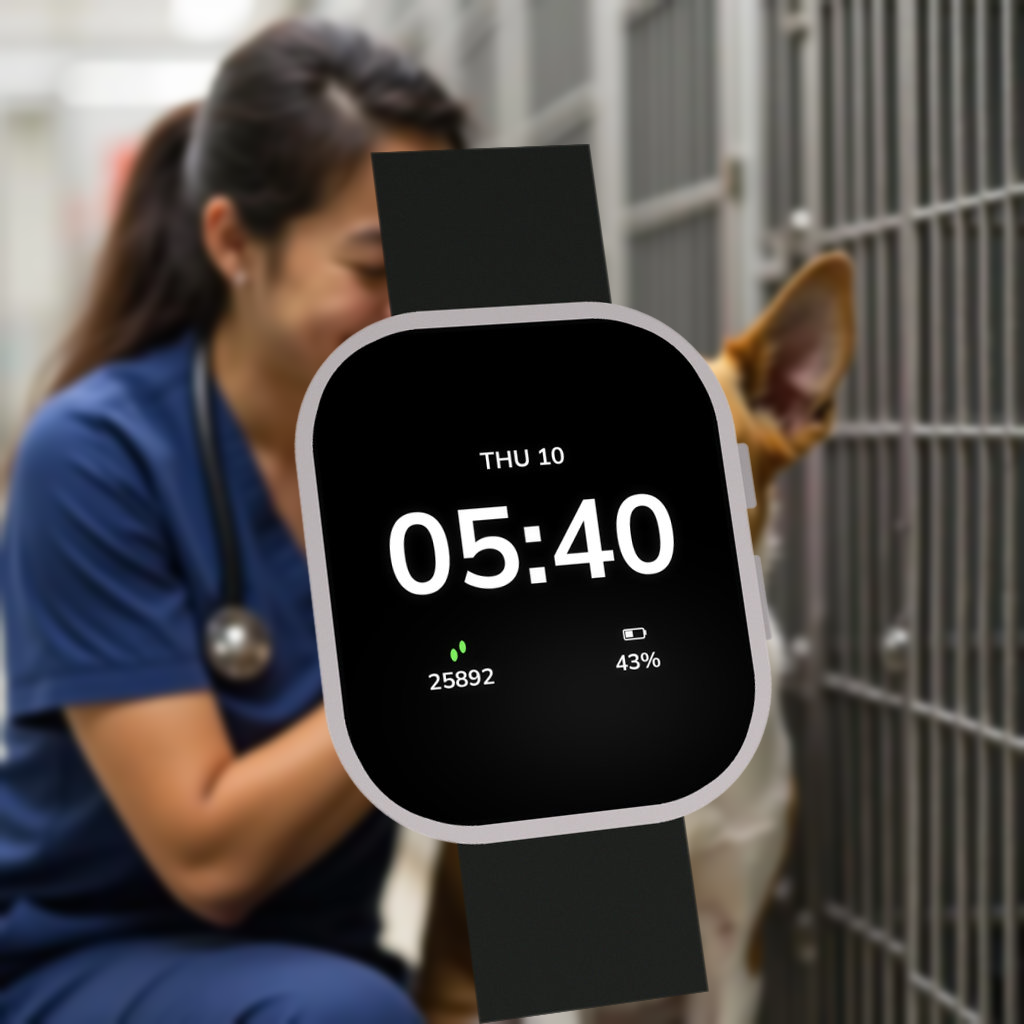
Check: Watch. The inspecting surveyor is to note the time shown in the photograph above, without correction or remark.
5:40
